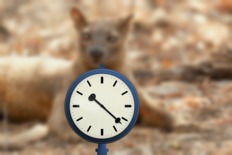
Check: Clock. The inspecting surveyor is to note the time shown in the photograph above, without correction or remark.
10:22
